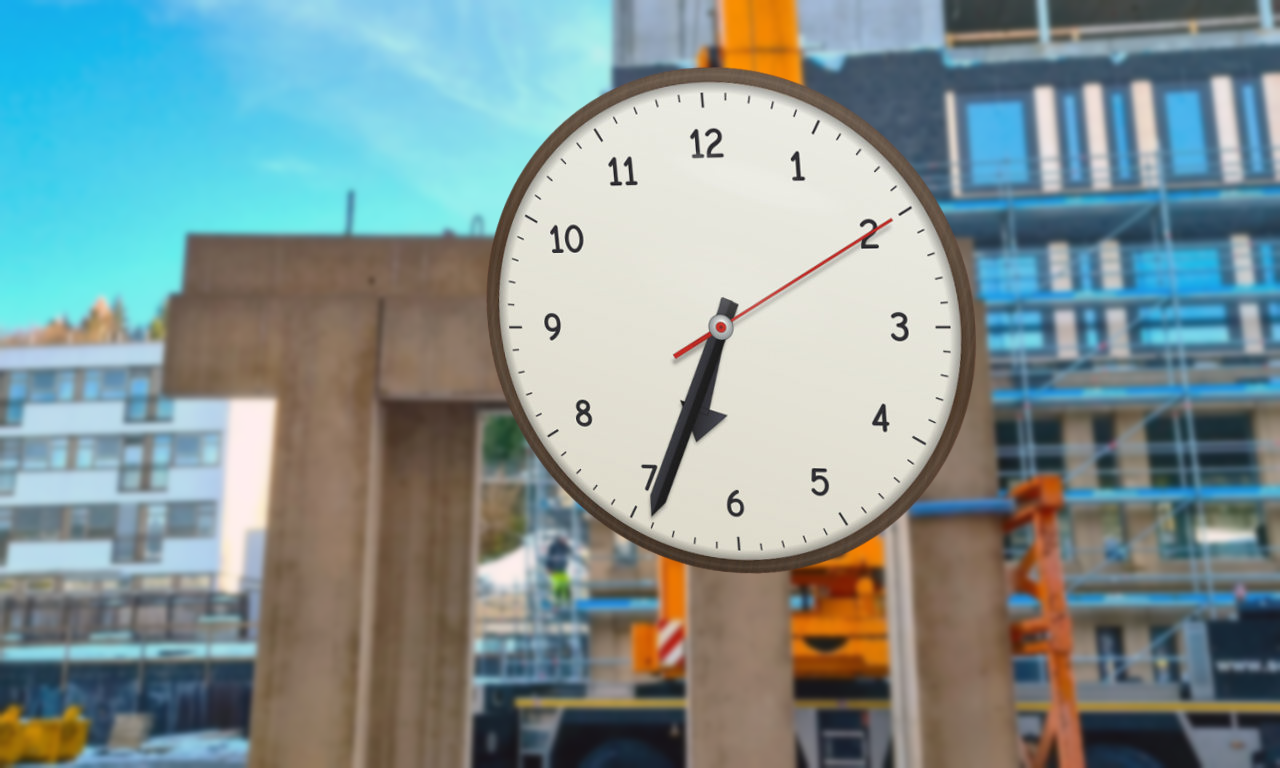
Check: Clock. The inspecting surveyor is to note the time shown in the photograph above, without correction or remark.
6:34:10
